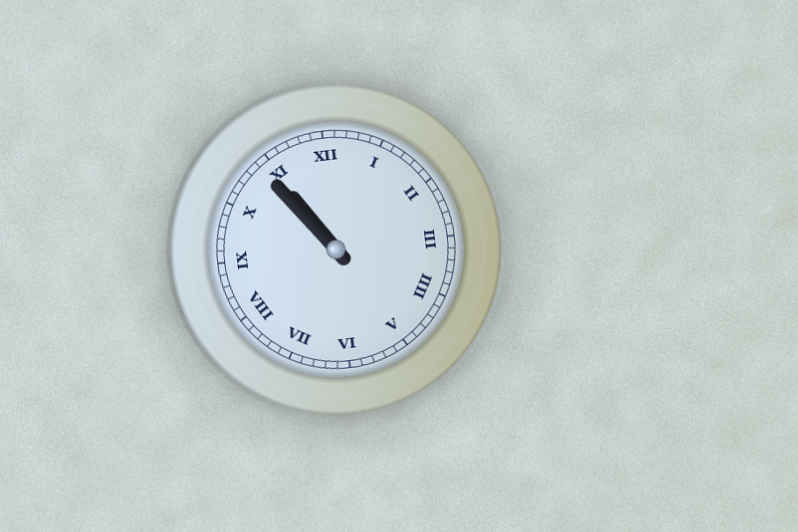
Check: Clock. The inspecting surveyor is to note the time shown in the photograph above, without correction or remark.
10:54
